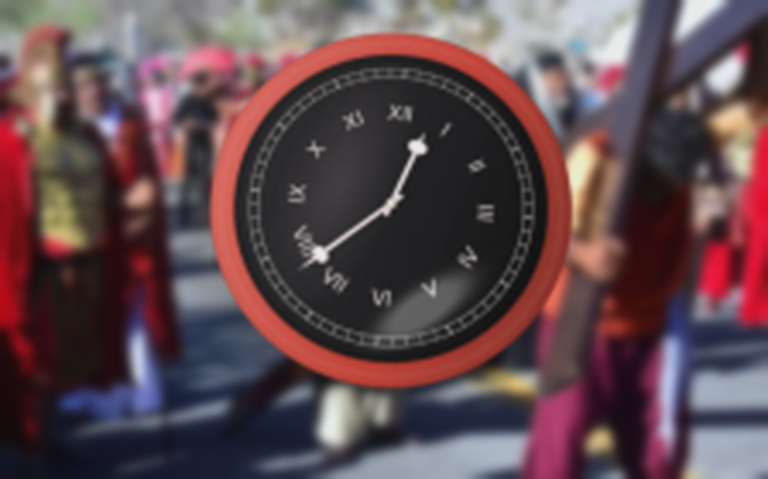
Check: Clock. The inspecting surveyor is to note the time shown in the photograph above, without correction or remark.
12:38
